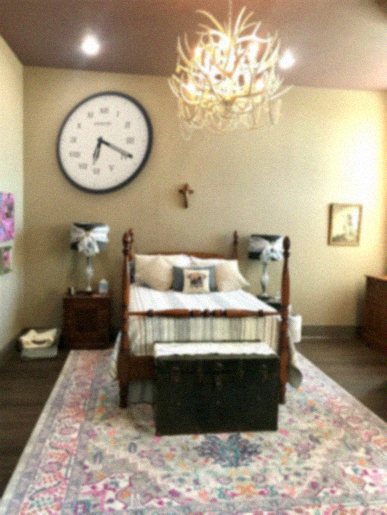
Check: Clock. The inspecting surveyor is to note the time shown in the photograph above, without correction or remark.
6:19
